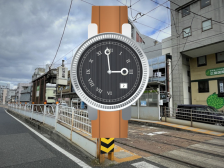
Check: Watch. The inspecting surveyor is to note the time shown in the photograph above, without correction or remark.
2:59
